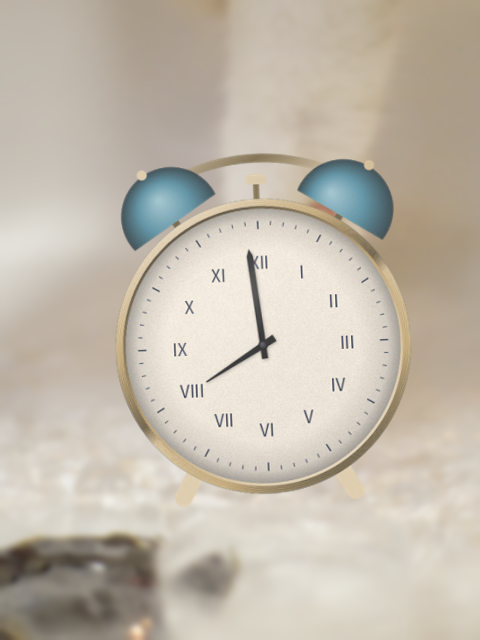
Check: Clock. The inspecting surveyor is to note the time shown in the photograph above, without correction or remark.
7:59
